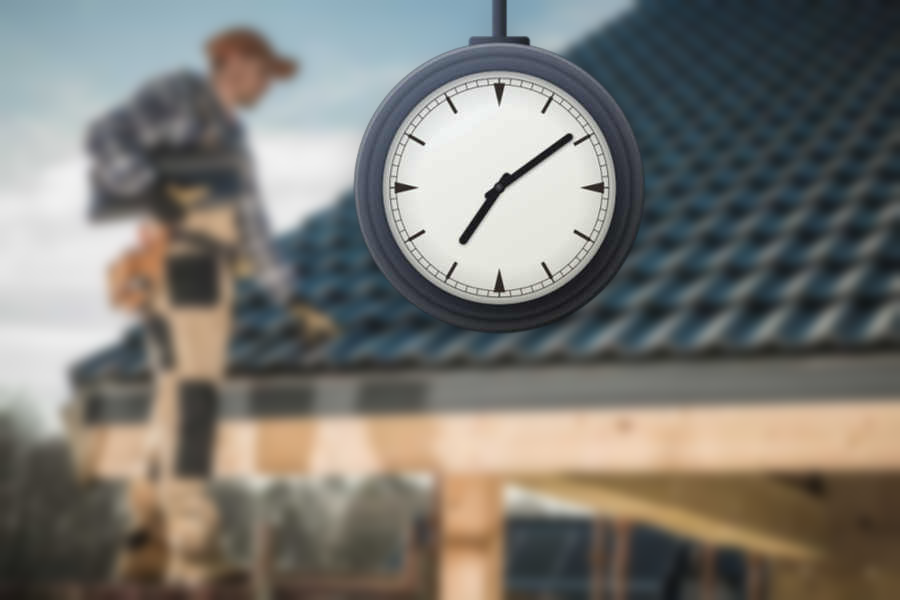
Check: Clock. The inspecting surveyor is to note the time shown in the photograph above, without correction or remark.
7:09
